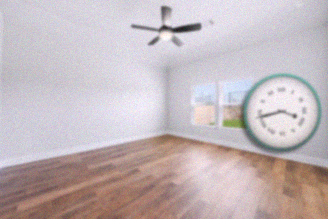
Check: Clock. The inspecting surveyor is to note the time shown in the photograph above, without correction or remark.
3:43
